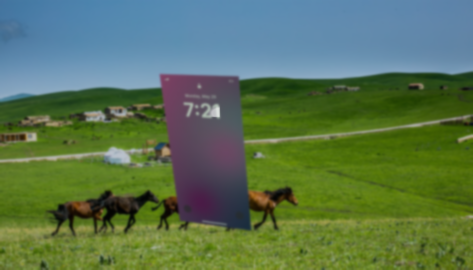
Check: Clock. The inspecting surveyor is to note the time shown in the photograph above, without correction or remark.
7:21
